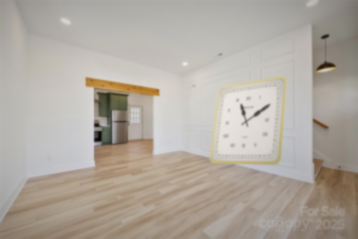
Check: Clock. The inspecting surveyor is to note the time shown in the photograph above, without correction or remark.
11:10
